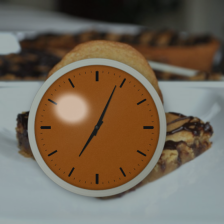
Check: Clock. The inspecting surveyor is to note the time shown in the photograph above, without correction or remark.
7:04
